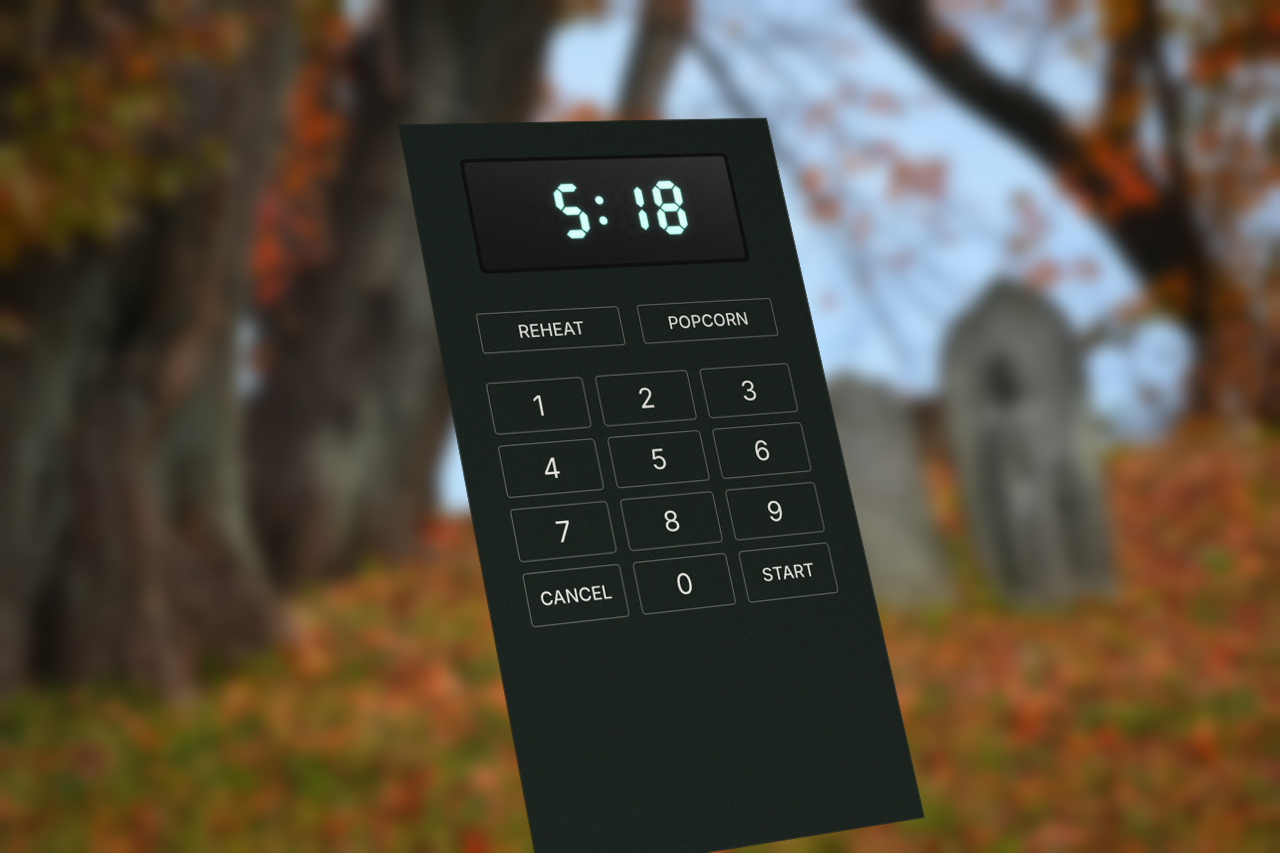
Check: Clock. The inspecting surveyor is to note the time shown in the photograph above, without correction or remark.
5:18
